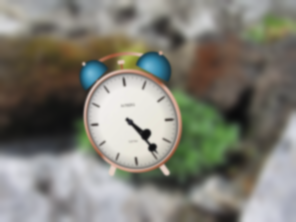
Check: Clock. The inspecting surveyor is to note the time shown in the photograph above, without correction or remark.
4:24
